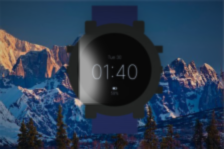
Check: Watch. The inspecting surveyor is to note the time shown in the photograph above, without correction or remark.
1:40
